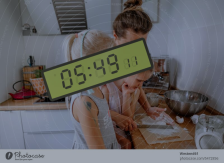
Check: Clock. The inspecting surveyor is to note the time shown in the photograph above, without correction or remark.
5:49:11
